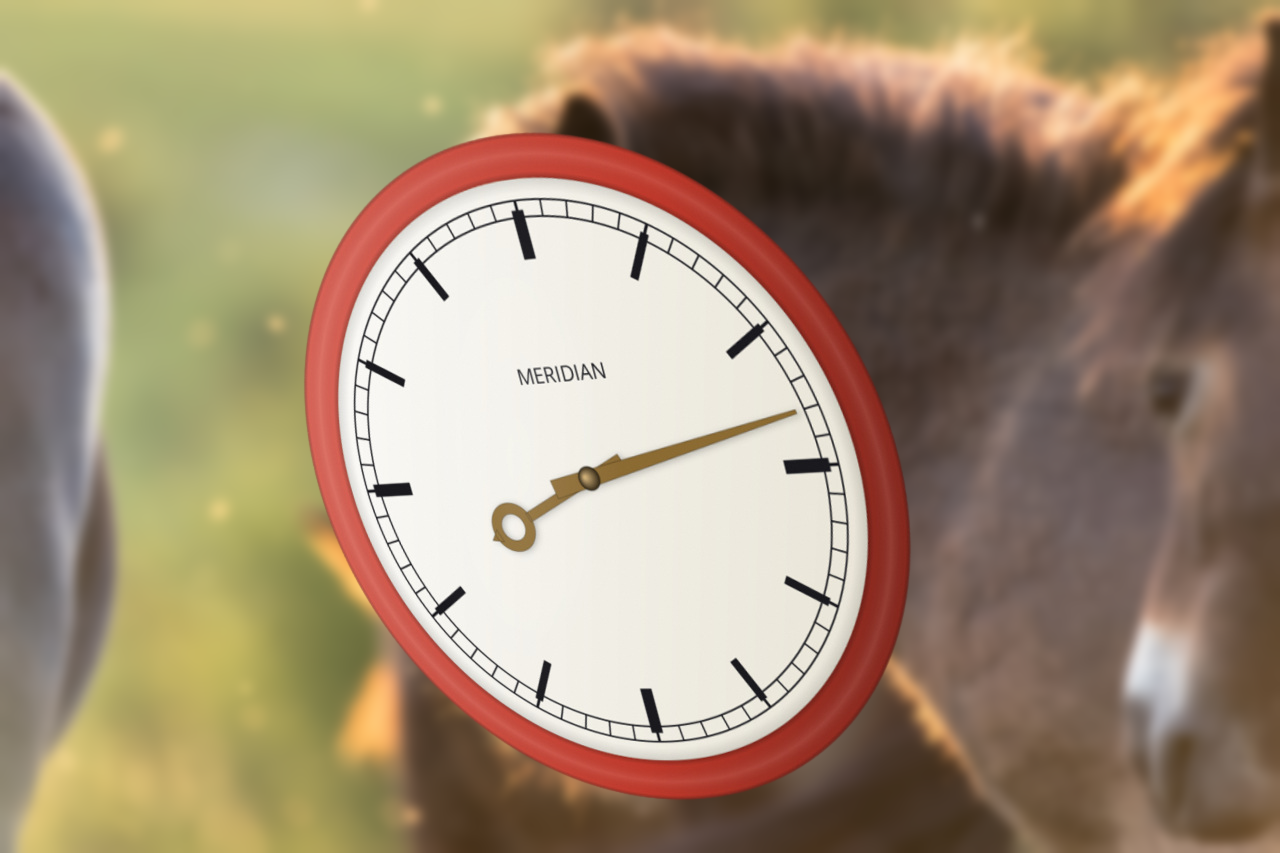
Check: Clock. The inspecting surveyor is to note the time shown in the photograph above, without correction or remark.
8:13
